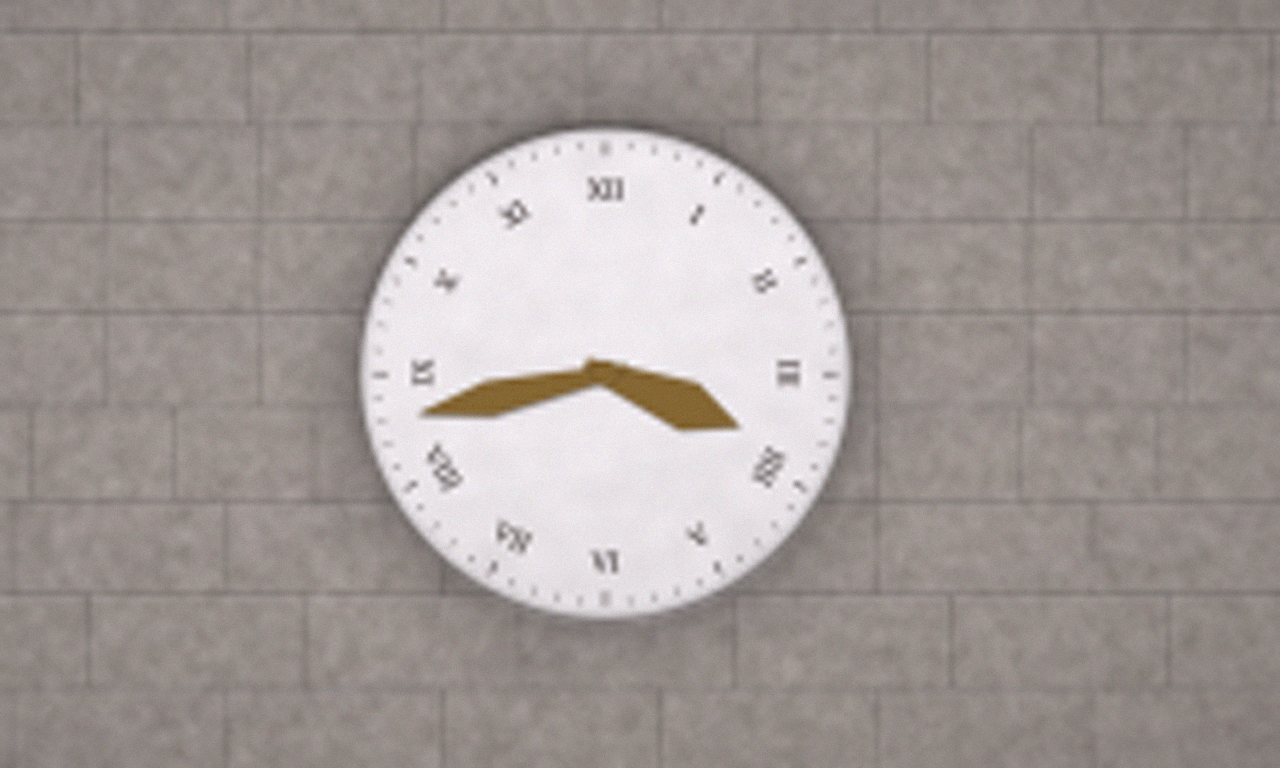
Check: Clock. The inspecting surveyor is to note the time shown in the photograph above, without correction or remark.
3:43
